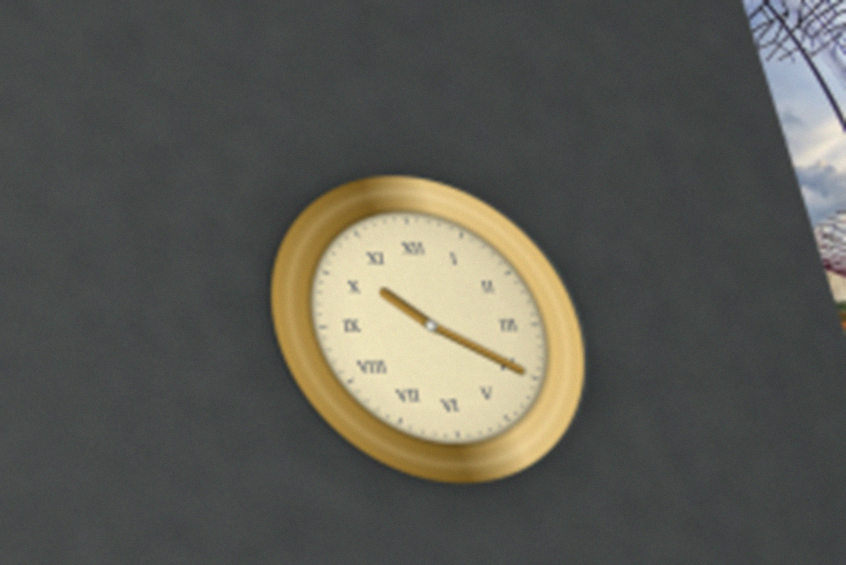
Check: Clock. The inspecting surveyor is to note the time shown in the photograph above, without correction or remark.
10:20
